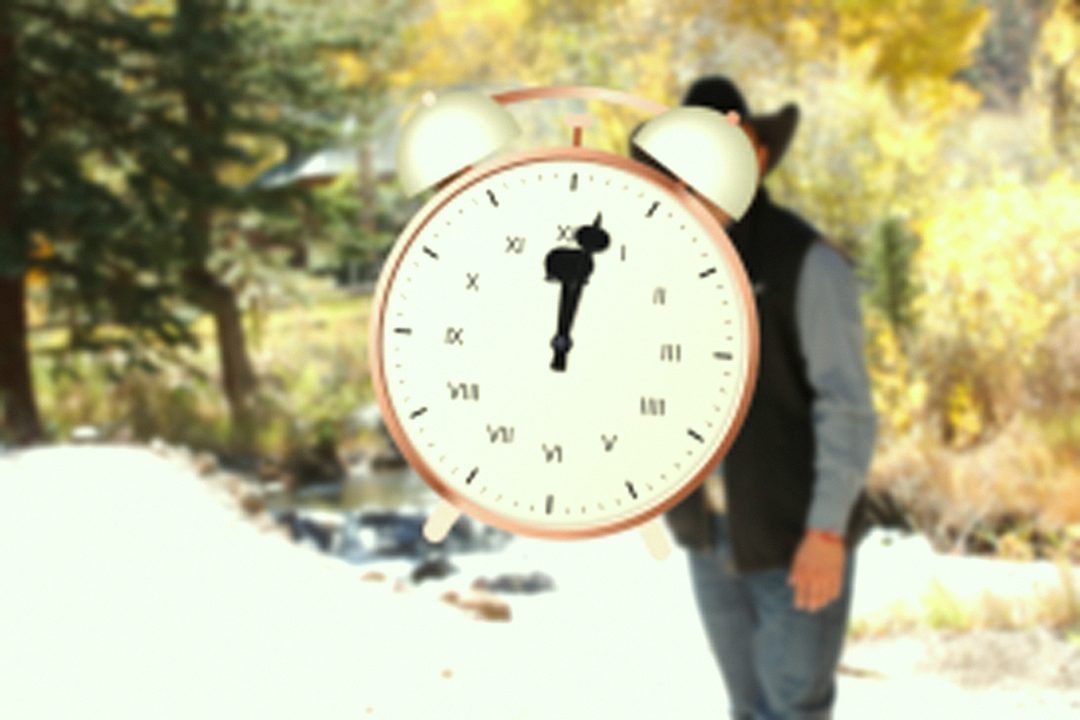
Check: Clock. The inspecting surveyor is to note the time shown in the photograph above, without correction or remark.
12:02
